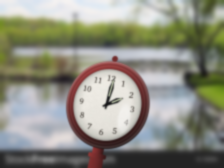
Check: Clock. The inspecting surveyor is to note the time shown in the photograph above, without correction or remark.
2:01
